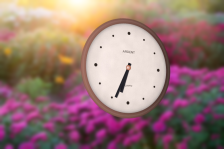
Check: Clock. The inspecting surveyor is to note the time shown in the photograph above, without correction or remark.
6:34
